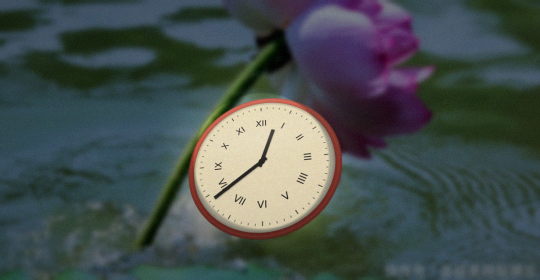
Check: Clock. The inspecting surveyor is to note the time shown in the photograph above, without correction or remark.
12:39
